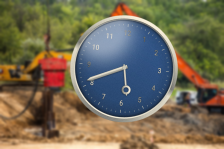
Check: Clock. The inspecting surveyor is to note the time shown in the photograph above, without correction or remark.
5:41
